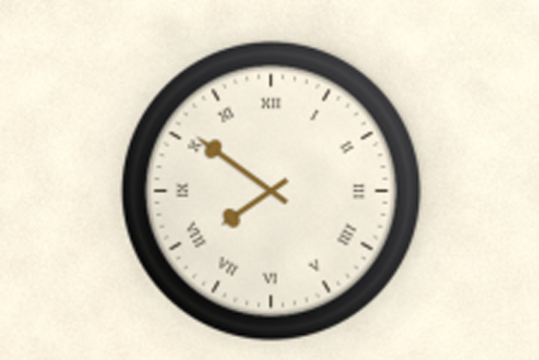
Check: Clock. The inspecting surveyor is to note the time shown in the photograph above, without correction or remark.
7:51
